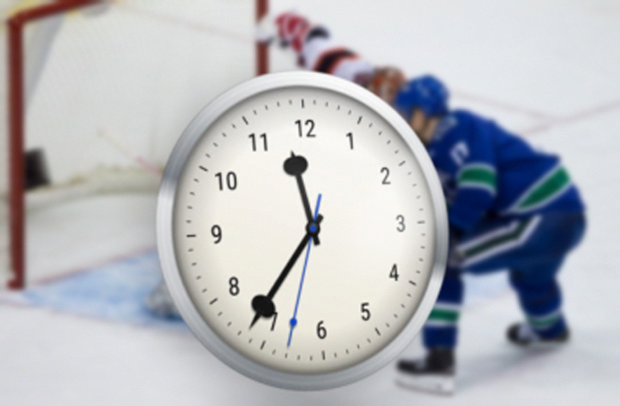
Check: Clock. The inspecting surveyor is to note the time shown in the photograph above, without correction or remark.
11:36:33
